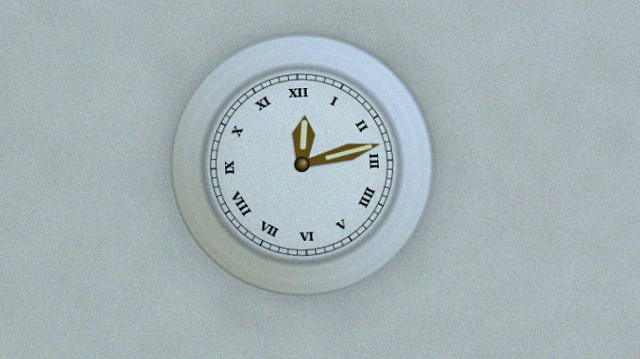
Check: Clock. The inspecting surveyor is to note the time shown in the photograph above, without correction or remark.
12:13
